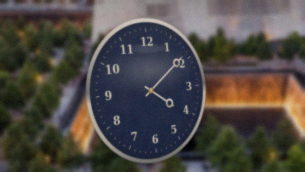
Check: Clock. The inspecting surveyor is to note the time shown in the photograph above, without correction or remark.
4:09
